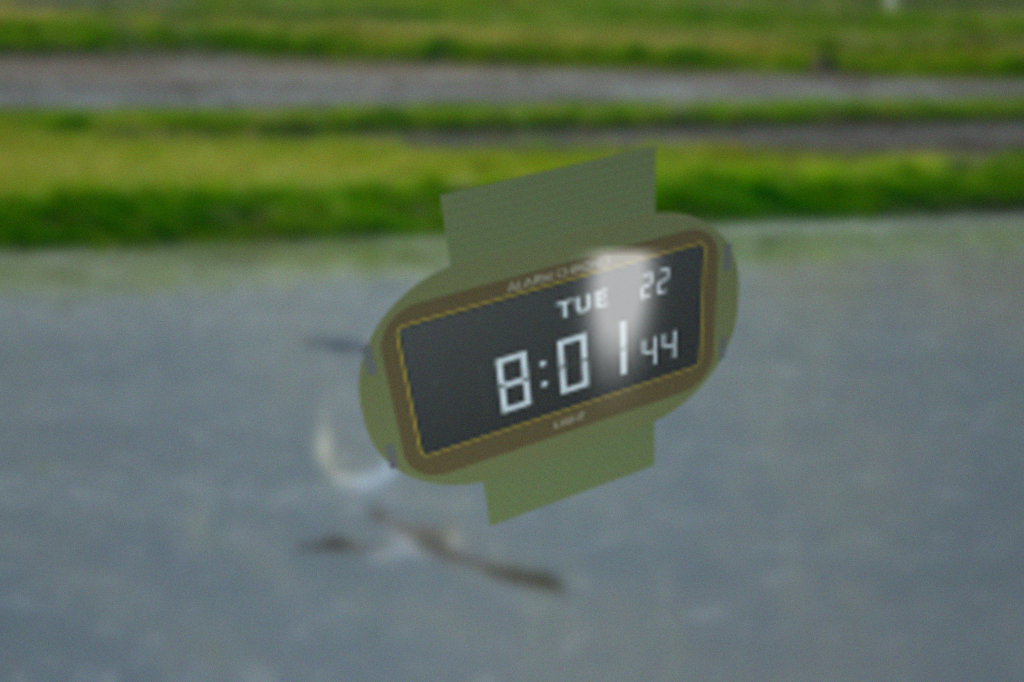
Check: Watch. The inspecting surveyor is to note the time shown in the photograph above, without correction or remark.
8:01:44
